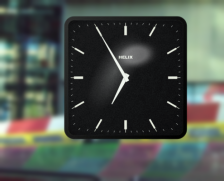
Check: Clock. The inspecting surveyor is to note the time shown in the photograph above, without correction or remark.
6:55
